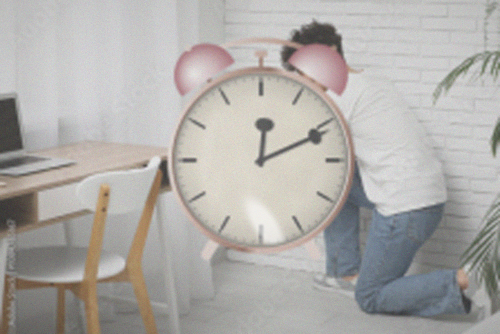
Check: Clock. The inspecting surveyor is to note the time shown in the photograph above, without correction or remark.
12:11
